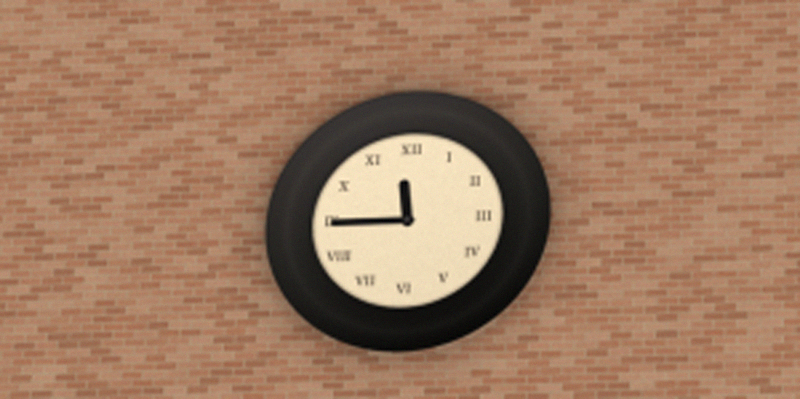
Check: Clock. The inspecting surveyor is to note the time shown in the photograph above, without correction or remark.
11:45
